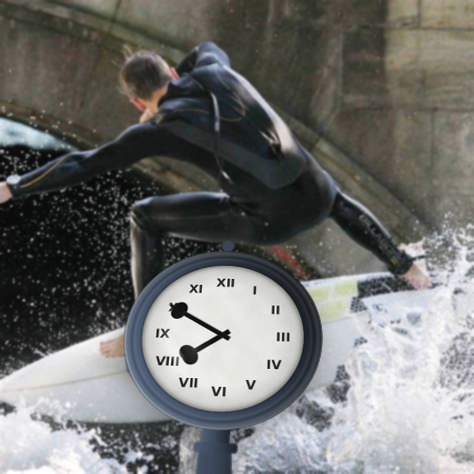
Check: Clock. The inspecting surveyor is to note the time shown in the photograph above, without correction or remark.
7:50
